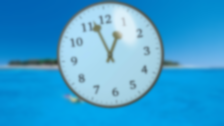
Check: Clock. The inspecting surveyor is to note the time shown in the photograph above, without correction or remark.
12:57
